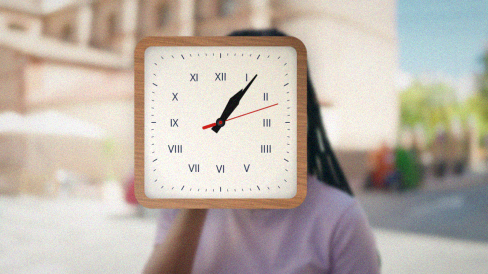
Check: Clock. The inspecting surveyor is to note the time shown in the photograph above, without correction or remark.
1:06:12
